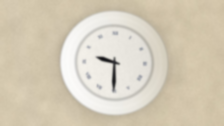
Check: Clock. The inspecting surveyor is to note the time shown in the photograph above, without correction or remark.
9:30
